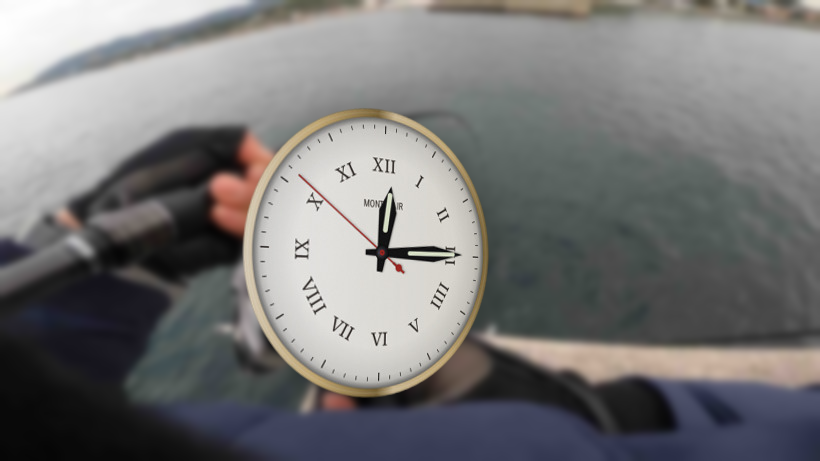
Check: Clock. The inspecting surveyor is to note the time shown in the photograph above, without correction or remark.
12:14:51
